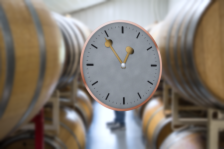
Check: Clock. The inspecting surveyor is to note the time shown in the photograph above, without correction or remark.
12:54
